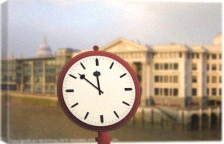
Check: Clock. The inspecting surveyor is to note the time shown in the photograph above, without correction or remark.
11:52
